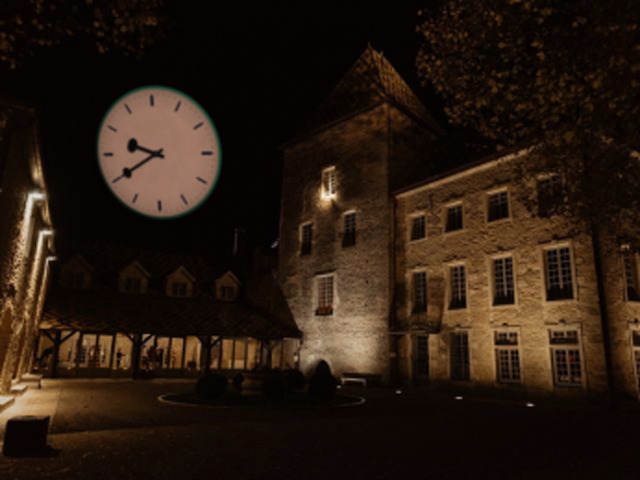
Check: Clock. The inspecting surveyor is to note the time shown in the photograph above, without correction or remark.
9:40
